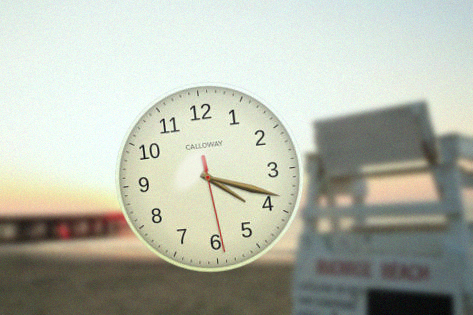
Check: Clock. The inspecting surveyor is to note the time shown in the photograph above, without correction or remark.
4:18:29
